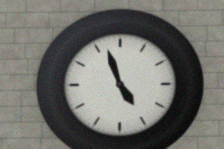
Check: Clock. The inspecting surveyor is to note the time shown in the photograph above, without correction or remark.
4:57
